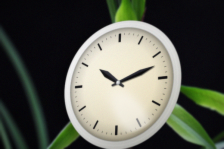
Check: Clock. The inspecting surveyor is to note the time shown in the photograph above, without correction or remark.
10:12
